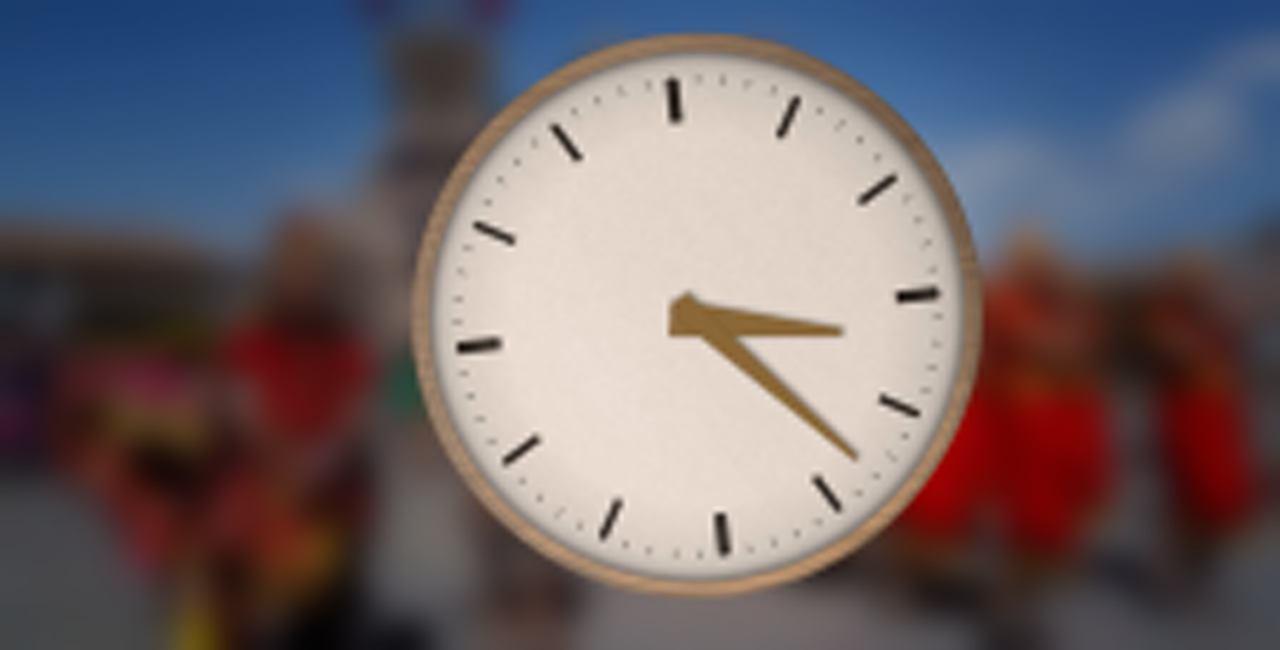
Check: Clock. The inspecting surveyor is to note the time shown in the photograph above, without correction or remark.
3:23
